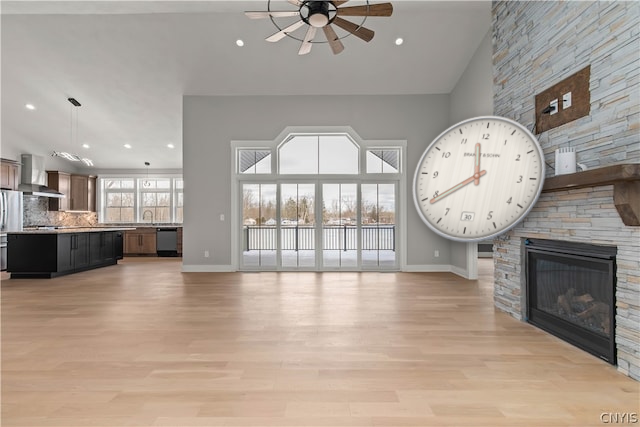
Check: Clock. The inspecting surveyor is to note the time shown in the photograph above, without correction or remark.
11:39
